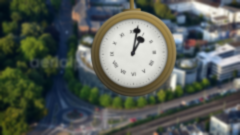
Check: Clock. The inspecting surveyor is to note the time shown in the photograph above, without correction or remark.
1:02
